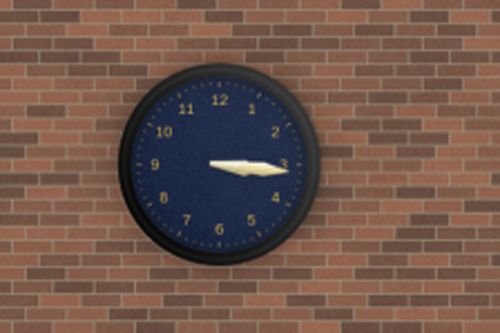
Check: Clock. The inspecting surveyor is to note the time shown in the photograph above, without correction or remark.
3:16
